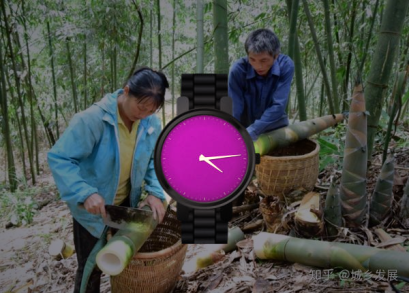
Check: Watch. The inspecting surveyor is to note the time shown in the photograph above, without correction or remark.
4:14
